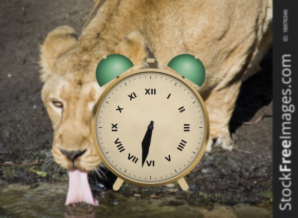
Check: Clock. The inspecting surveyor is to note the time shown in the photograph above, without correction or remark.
6:32
